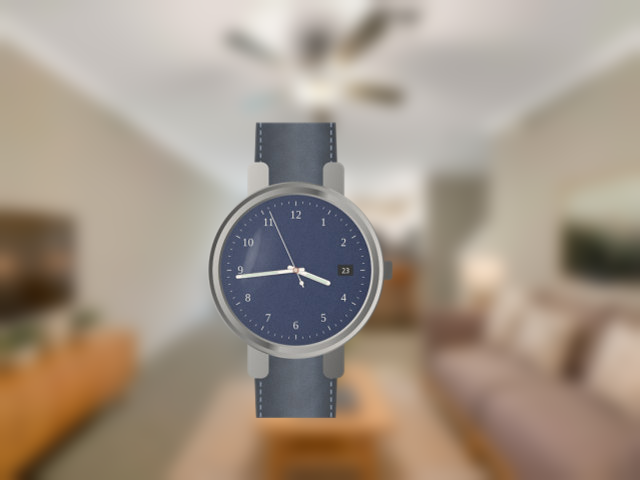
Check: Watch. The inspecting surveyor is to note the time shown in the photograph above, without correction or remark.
3:43:56
